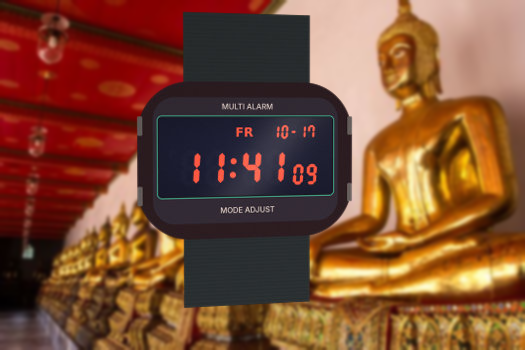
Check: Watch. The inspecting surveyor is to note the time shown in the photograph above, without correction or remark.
11:41:09
